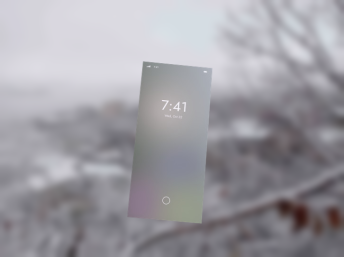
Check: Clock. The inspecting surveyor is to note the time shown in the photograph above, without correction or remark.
7:41
